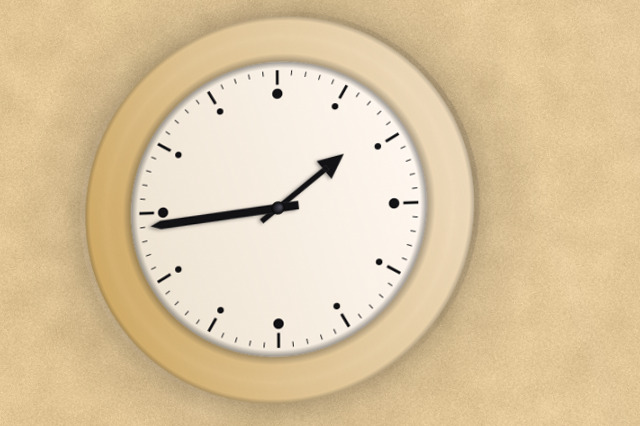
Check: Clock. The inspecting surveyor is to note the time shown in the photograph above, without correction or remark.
1:44
